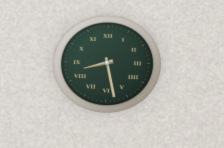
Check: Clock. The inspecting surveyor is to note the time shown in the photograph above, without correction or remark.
8:28
